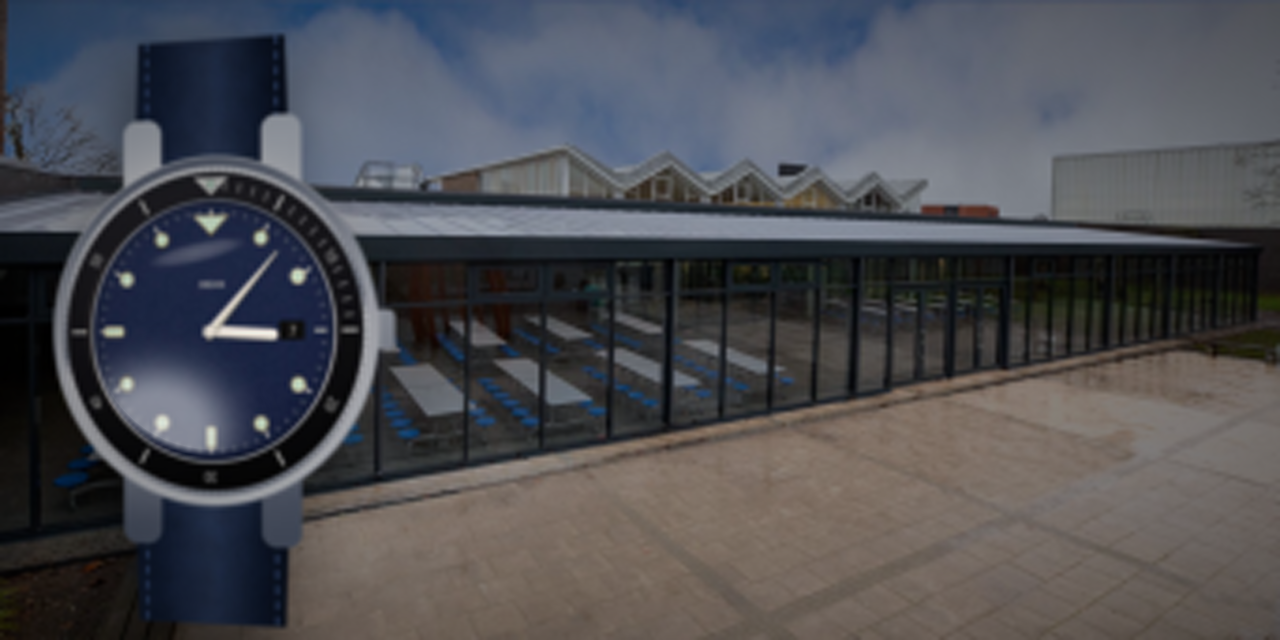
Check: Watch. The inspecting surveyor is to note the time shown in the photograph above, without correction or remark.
3:07
